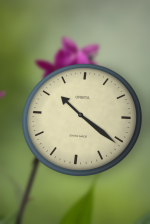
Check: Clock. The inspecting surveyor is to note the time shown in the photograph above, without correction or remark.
10:21
